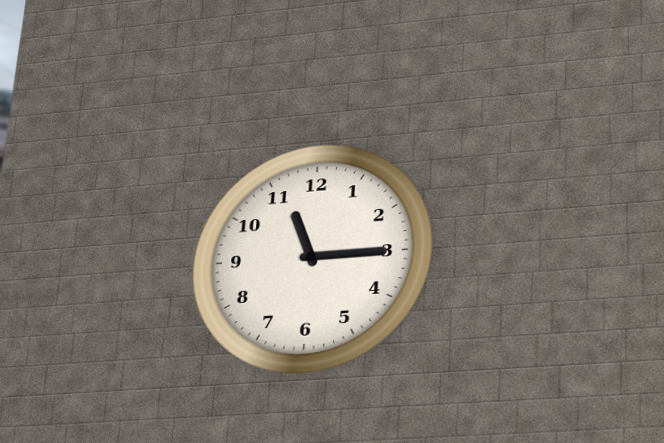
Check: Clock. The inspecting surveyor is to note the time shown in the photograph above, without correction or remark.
11:15
